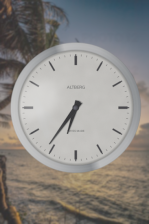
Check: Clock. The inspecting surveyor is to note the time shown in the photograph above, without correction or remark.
6:36
